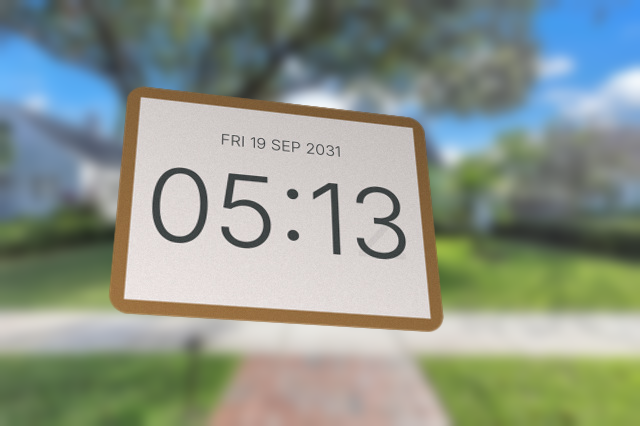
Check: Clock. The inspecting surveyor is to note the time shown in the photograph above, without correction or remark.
5:13
